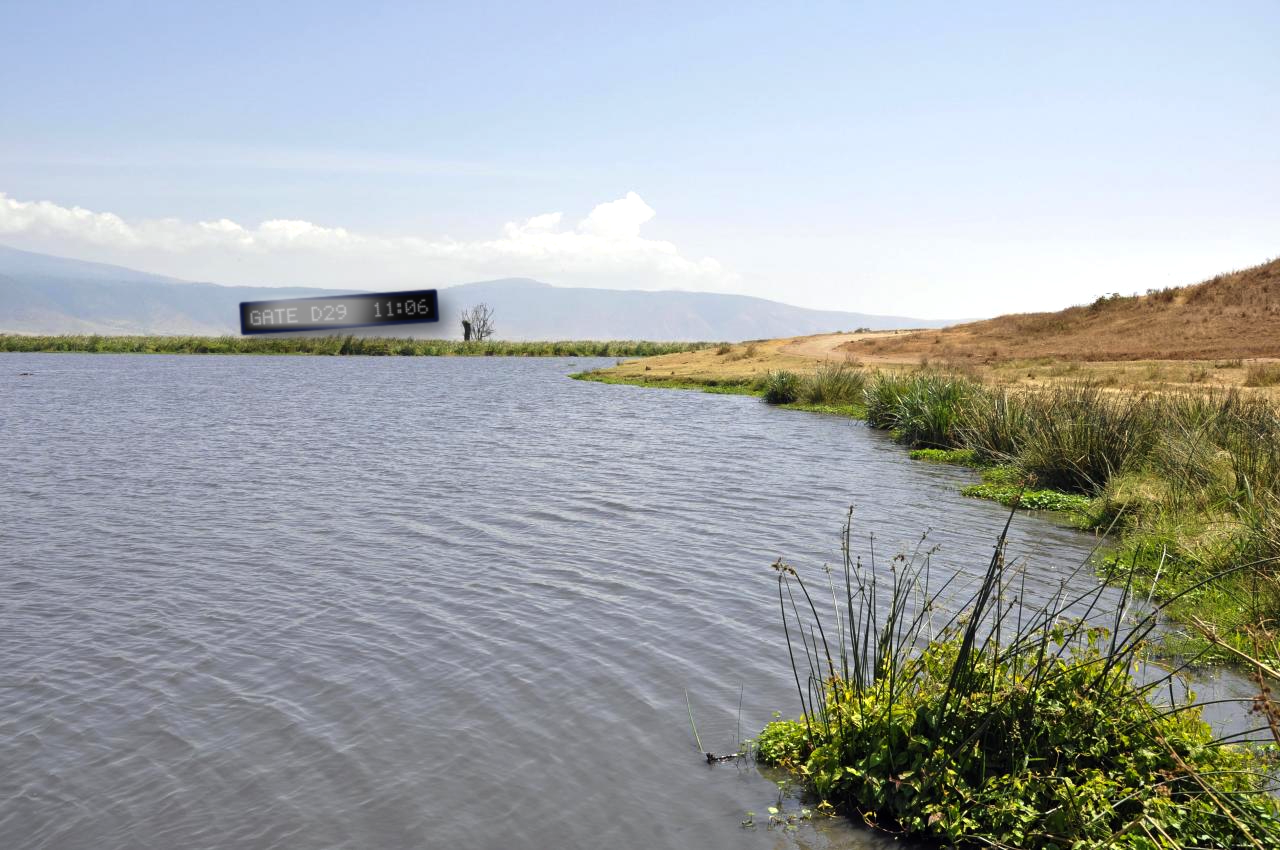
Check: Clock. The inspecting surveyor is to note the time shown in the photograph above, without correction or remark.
11:06
